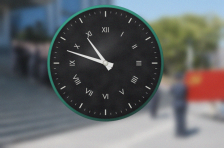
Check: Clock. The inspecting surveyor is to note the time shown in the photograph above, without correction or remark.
10:48
